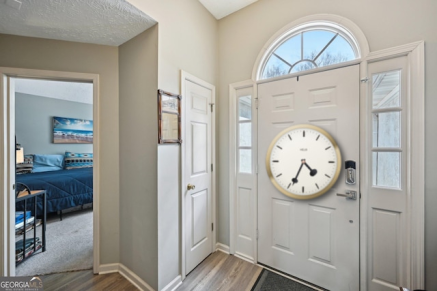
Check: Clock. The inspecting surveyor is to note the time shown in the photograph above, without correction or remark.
4:34
